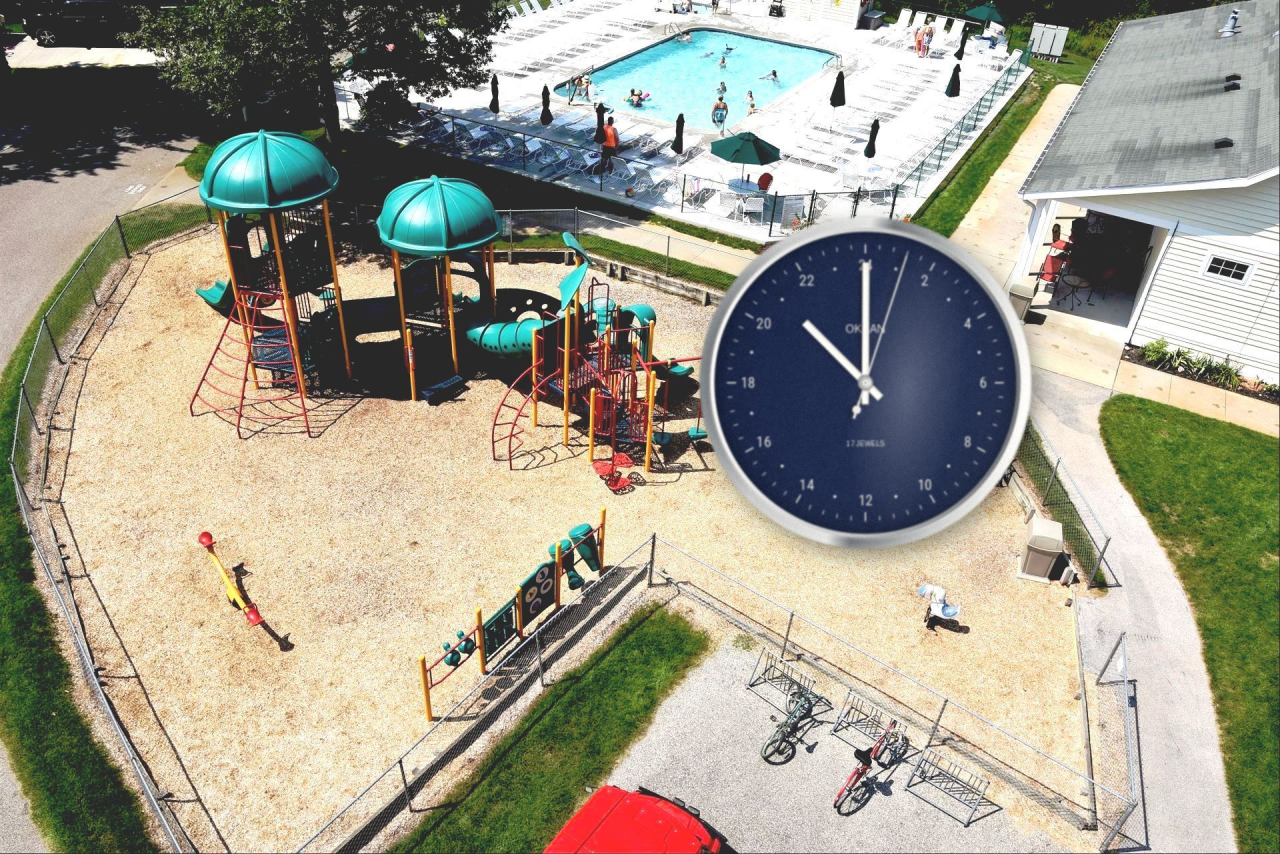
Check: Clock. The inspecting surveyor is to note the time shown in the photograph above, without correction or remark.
21:00:03
